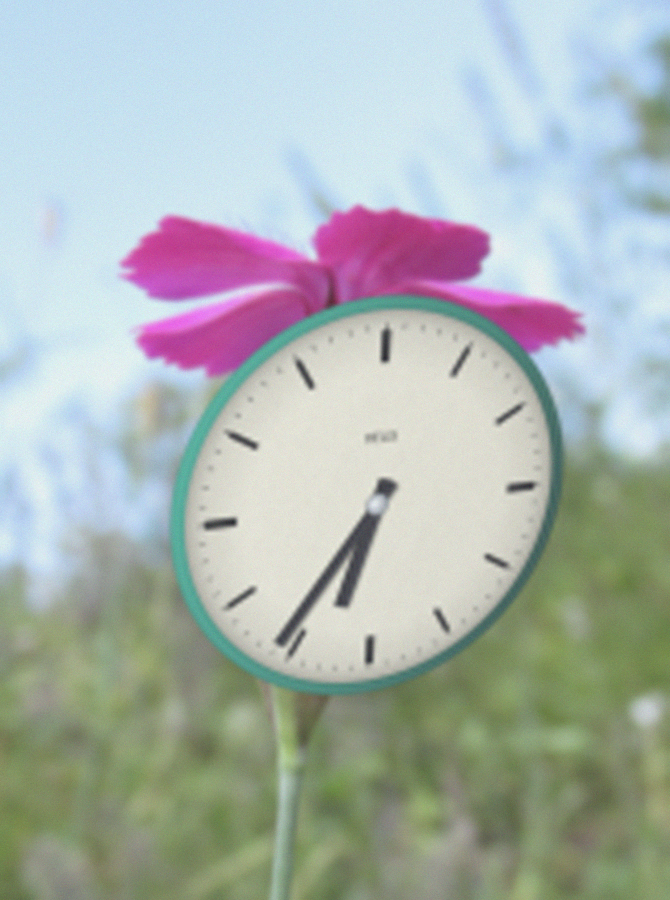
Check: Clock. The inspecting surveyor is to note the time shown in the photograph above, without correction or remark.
6:36
